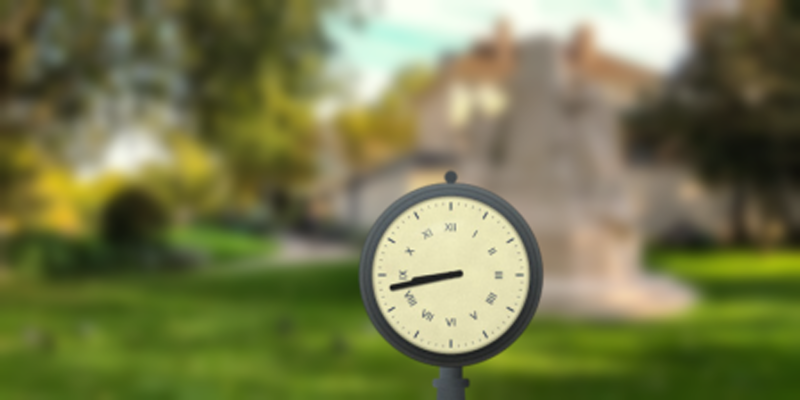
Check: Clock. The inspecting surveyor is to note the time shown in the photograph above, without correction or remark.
8:43
